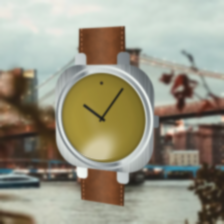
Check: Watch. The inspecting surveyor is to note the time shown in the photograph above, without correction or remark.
10:06
